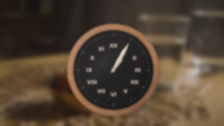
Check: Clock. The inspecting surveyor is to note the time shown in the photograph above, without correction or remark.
1:05
